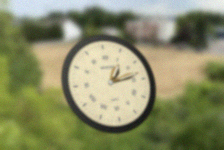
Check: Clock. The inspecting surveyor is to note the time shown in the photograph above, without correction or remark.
1:13
